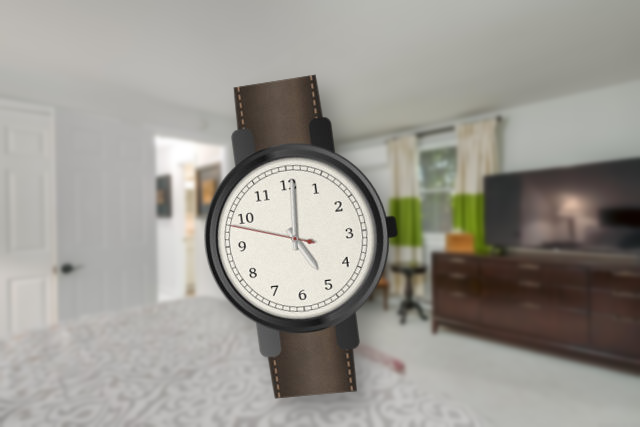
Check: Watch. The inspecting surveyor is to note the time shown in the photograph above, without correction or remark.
5:00:48
